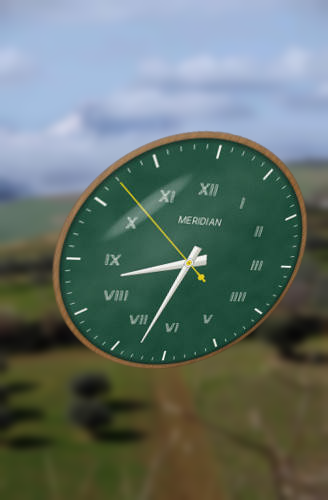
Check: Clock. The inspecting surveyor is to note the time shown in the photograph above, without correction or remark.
8:32:52
